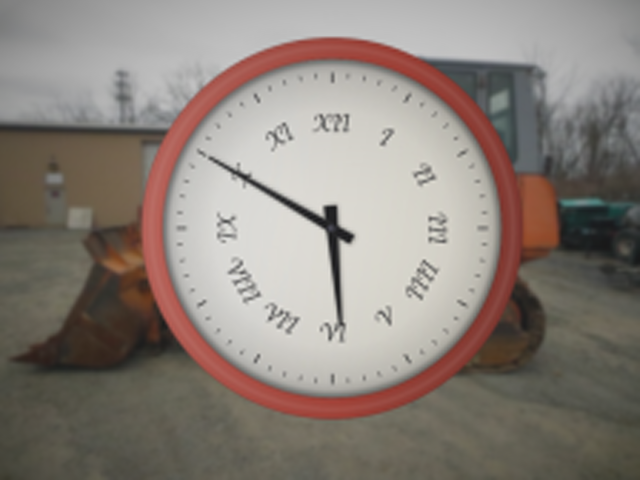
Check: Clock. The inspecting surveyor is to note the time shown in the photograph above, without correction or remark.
5:50
